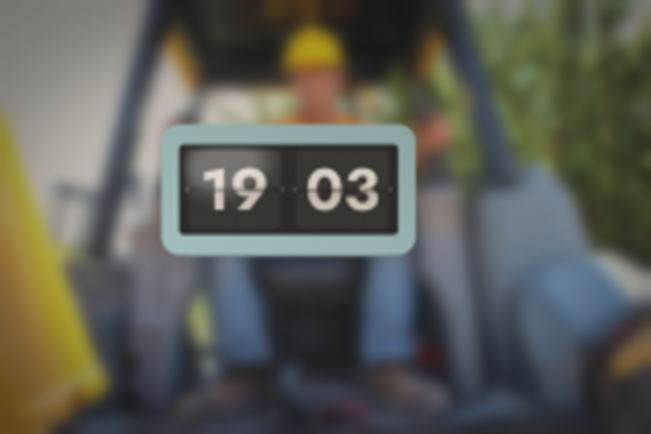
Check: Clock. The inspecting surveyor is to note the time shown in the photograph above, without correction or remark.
19:03
